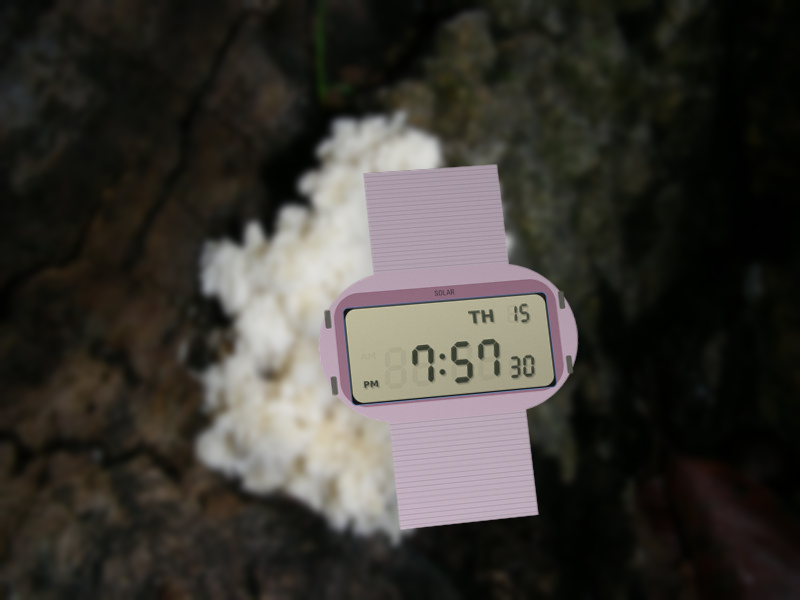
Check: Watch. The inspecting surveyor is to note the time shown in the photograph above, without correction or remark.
7:57:30
